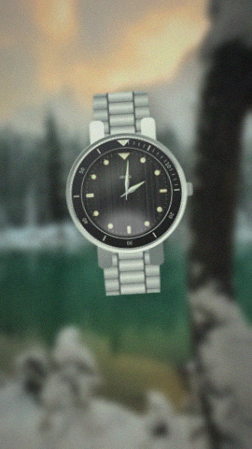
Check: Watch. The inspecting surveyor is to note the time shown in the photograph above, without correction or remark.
2:01
